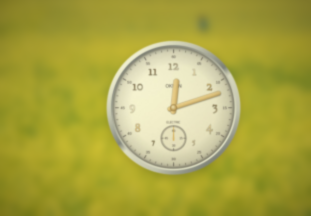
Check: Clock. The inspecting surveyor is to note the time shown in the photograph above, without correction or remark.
12:12
